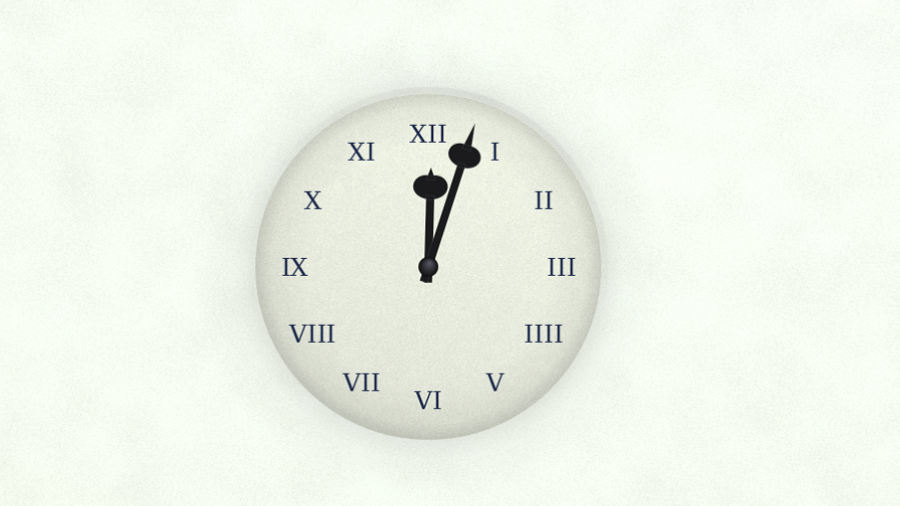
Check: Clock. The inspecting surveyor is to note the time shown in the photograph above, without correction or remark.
12:03
